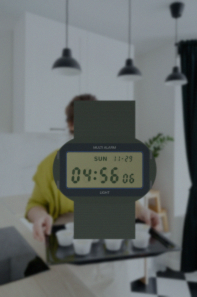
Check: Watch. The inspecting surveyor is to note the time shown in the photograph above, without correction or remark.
4:56:06
